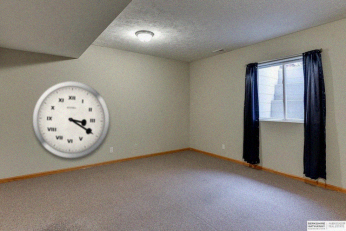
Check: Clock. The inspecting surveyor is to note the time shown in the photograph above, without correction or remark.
3:20
